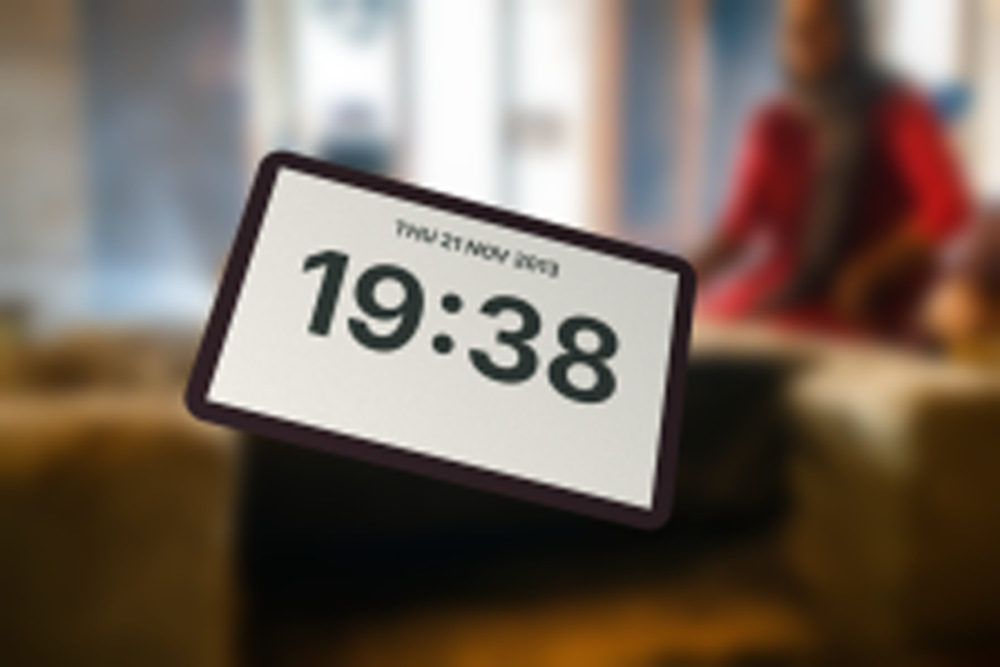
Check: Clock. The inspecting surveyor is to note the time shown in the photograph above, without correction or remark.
19:38
